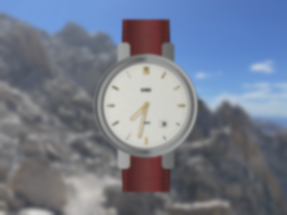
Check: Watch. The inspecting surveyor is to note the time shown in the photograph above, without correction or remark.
7:32
